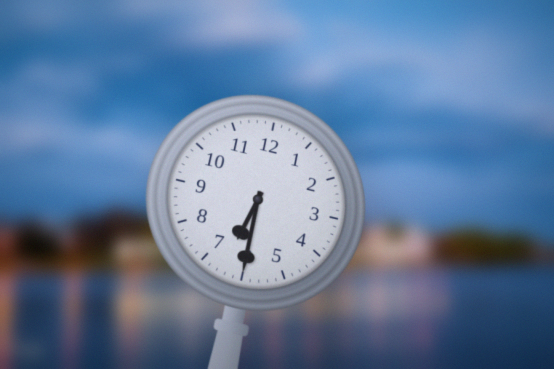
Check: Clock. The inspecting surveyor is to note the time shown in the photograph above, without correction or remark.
6:30
